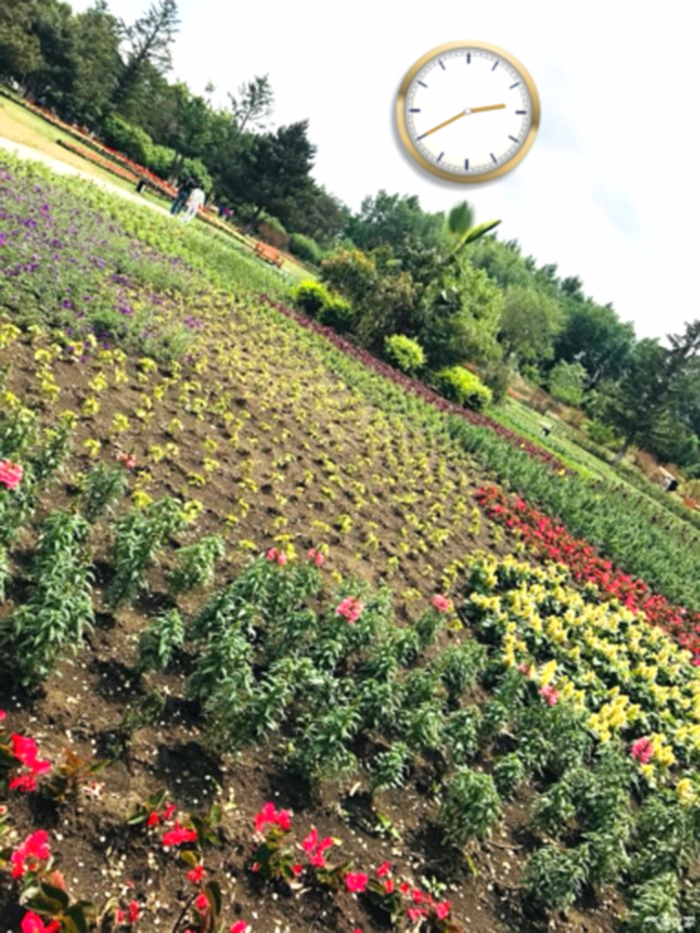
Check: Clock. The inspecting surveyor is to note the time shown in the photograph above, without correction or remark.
2:40
